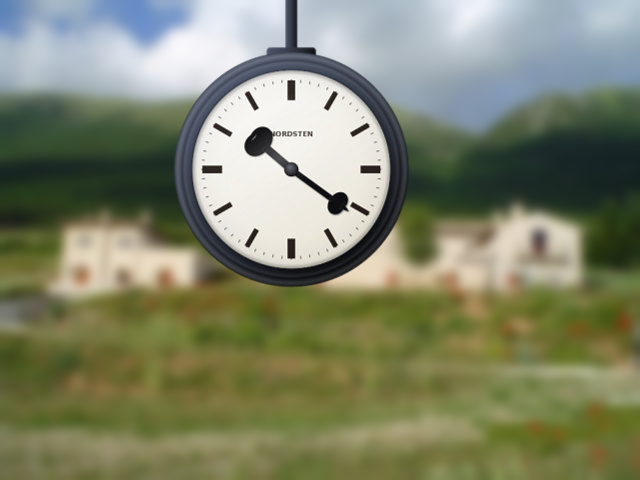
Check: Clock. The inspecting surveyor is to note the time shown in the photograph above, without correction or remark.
10:21
